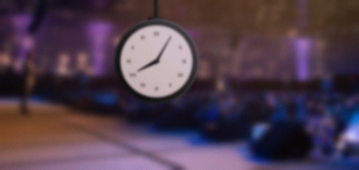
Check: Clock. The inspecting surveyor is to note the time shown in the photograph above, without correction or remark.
8:05
